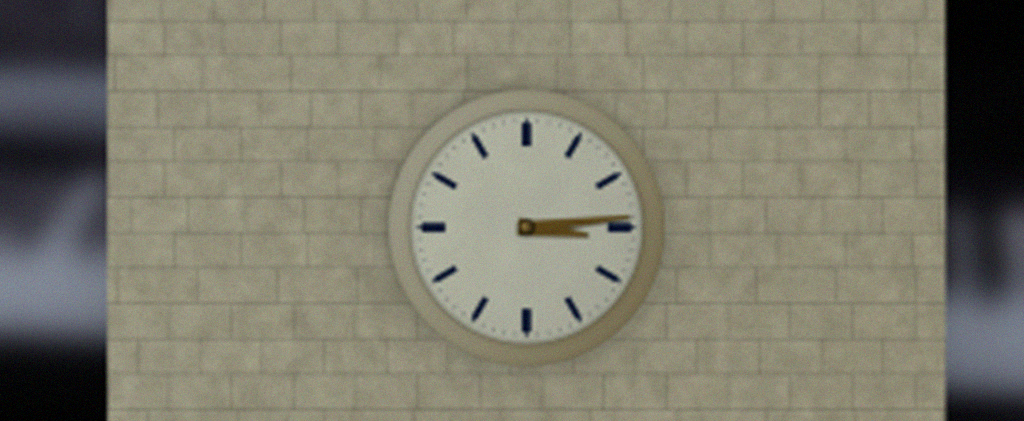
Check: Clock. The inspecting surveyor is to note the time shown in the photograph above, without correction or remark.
3:14
